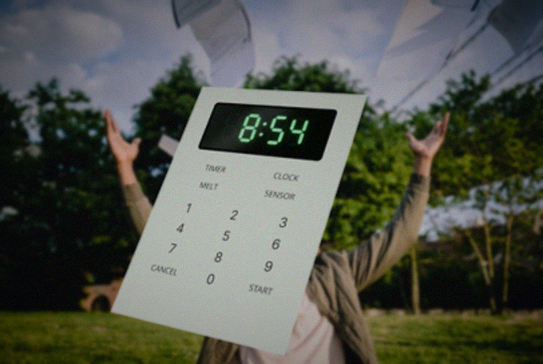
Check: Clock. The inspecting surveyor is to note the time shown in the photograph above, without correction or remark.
8:54
